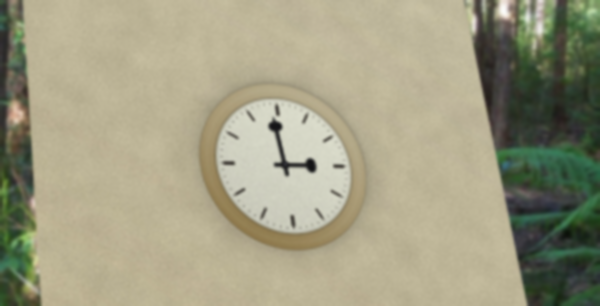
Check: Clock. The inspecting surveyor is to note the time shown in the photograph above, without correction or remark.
2:59
